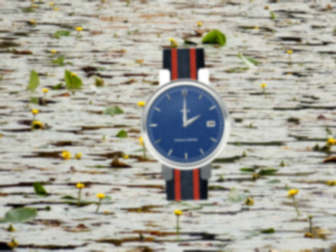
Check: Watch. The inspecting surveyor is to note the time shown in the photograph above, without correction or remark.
2:00
